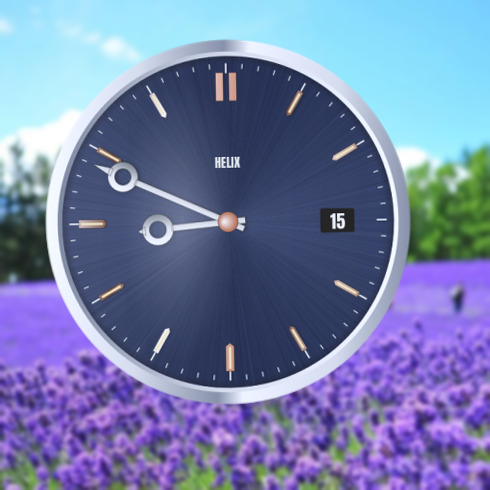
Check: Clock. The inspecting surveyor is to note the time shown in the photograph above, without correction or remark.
8:49
